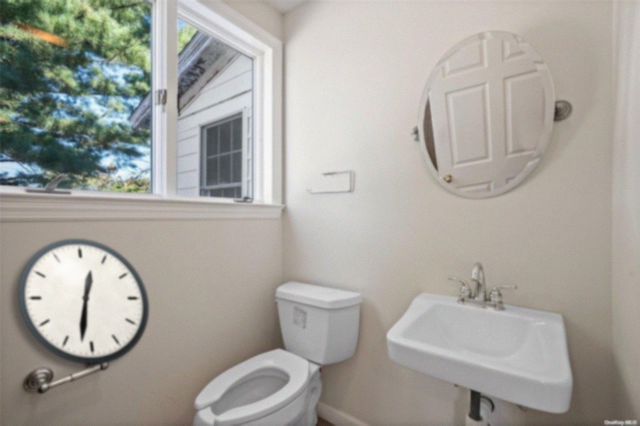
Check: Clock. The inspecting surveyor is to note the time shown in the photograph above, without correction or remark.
12:32
